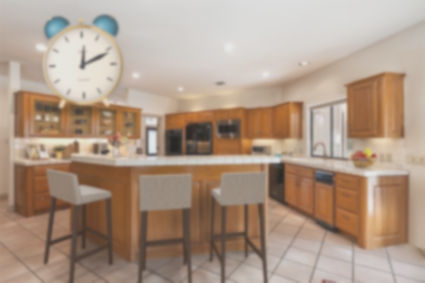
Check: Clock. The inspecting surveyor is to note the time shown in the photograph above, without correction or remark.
12:11
